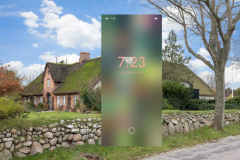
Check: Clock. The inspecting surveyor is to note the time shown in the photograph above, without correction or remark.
7:23
